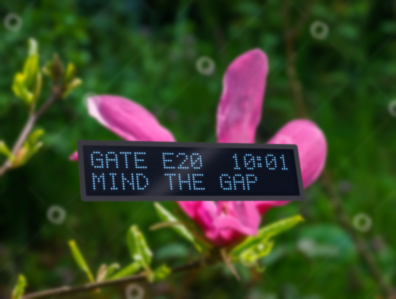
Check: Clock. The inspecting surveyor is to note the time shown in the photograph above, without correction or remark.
10:01
